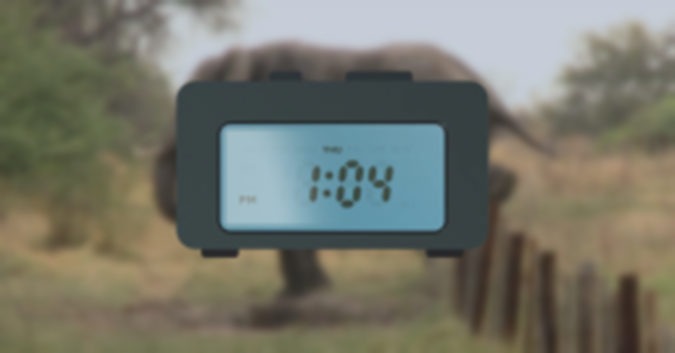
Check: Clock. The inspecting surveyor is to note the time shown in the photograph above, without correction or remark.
1:04
